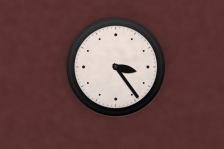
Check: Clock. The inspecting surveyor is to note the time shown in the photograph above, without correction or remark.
3:24
